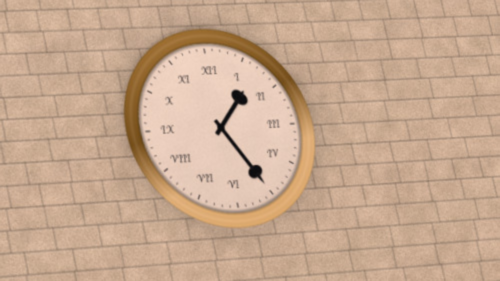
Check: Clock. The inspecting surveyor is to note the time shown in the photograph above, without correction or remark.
1:25
